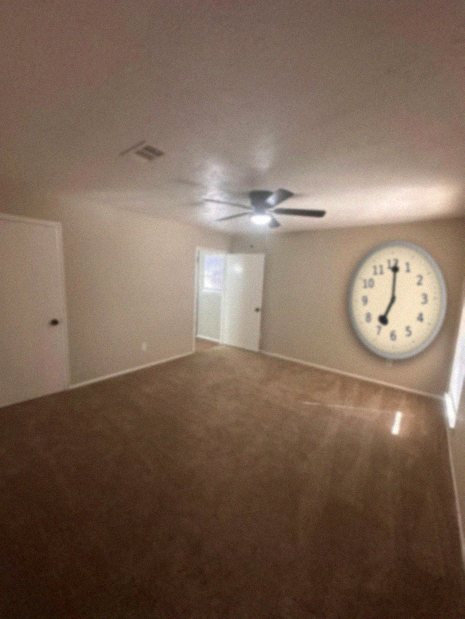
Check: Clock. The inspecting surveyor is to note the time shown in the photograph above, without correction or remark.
7:01
